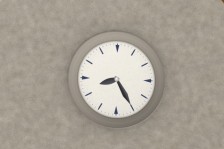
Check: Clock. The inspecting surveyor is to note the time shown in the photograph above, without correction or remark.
8:25
